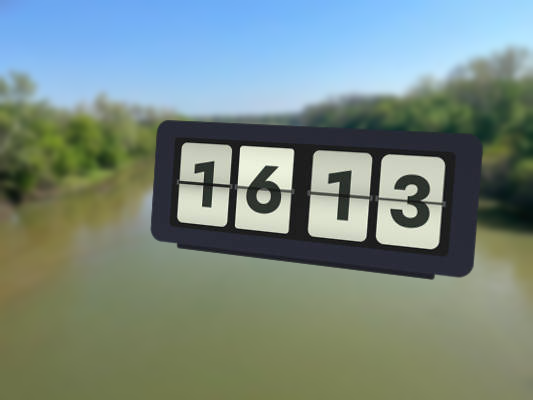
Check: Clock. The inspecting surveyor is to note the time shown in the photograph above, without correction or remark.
16:13
